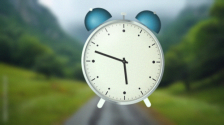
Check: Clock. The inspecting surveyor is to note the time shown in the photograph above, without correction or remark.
5:48
